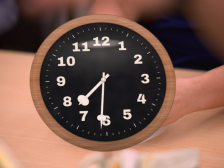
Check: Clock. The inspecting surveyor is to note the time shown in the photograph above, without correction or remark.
7:31
